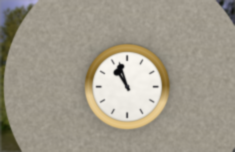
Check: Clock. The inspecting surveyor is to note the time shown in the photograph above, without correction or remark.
10:57
